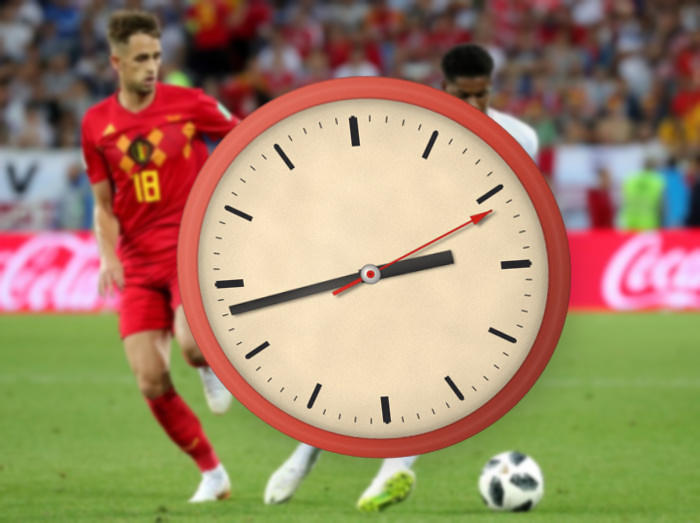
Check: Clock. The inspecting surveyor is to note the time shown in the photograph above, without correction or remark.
2:43:11
